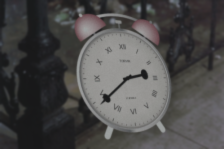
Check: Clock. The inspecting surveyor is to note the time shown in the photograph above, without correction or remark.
2:39
